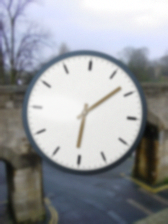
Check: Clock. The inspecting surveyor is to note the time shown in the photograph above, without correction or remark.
6:08
